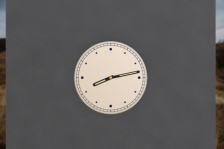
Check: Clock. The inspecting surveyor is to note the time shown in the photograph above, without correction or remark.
8:13
